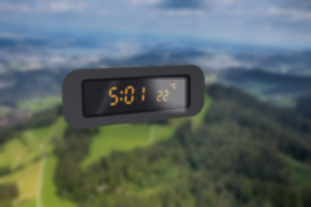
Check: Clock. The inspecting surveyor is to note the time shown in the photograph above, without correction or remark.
5:01
